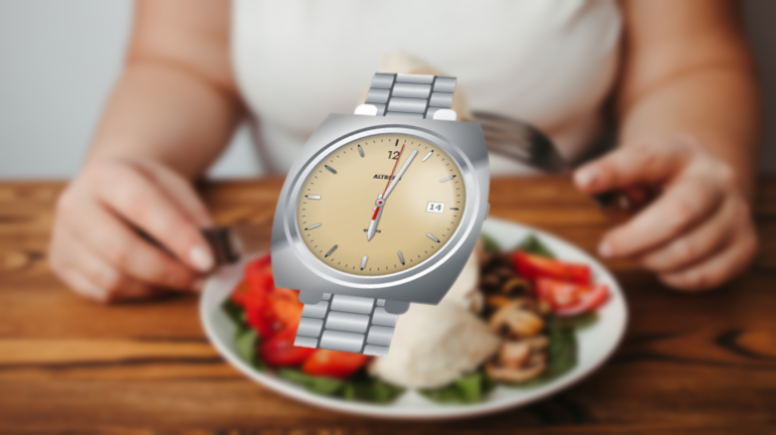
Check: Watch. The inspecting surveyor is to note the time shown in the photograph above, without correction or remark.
6:03:01
